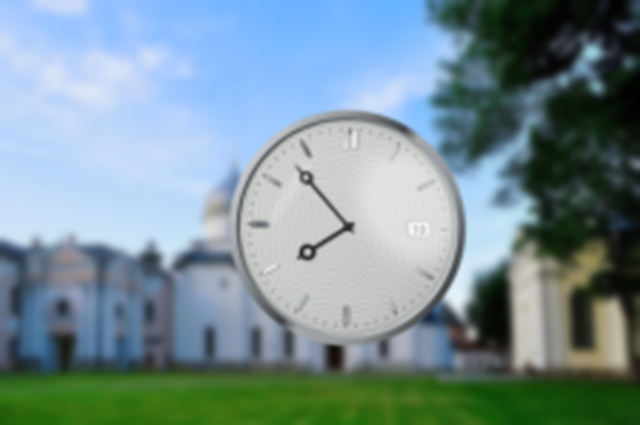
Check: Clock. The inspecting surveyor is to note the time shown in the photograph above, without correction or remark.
7:53
